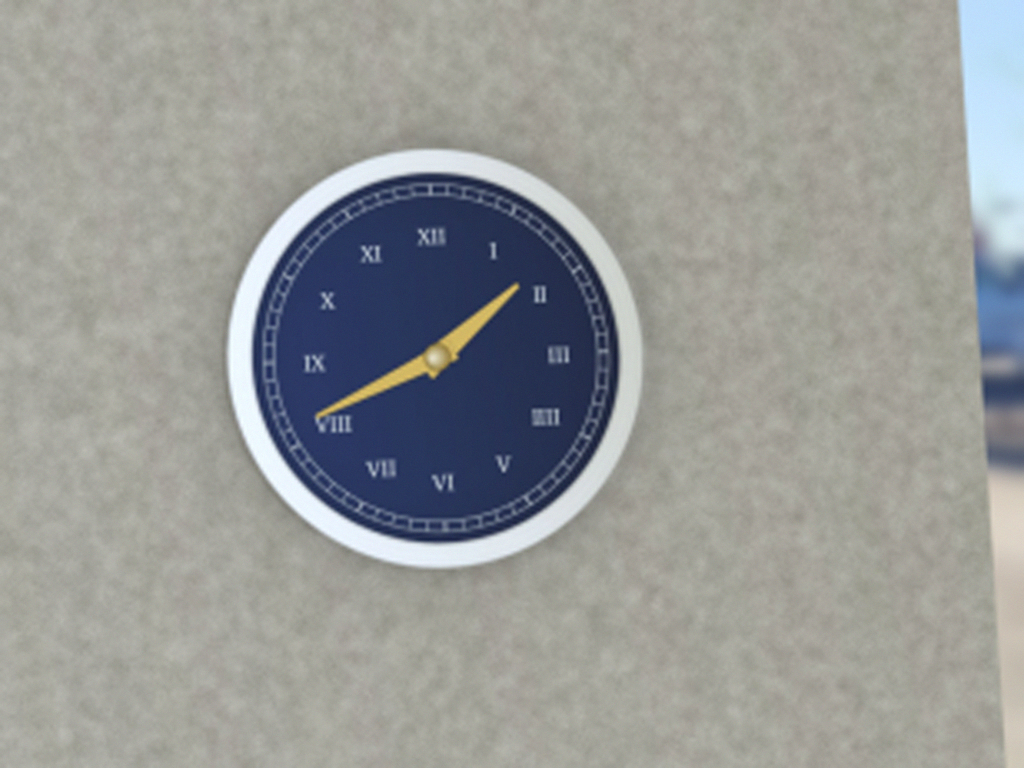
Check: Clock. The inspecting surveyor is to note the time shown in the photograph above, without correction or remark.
1:41
